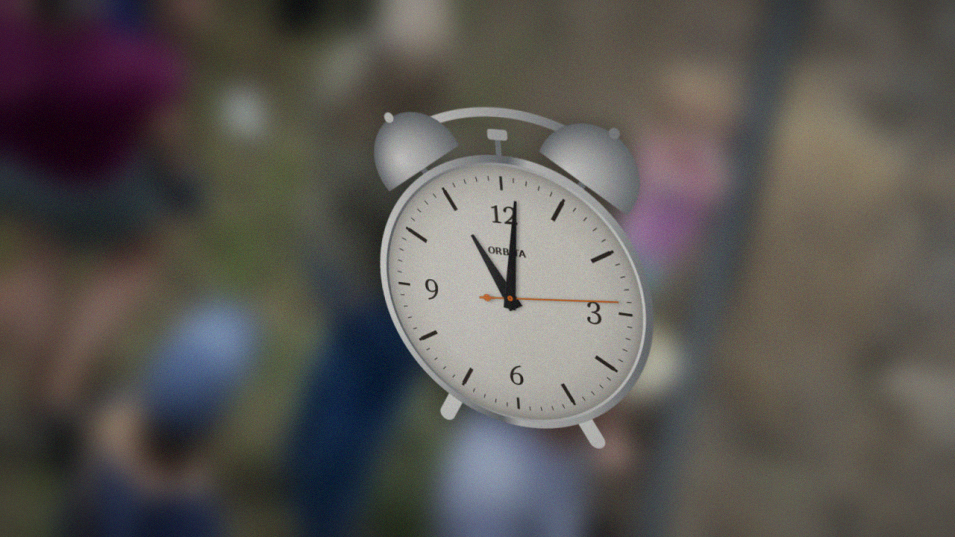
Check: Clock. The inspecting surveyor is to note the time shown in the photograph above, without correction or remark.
11:01:14
